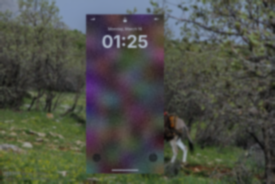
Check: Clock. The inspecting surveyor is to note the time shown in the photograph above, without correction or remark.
1:25
